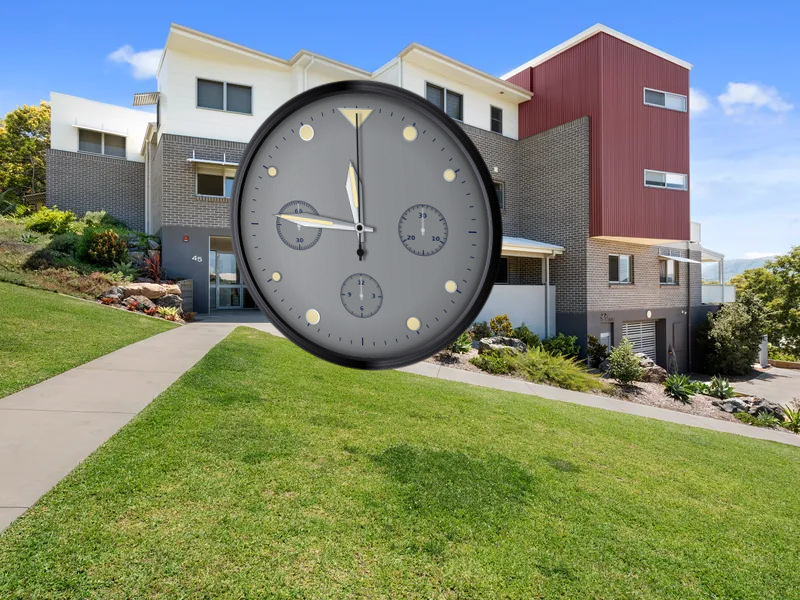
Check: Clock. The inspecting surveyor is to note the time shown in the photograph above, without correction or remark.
11:46
